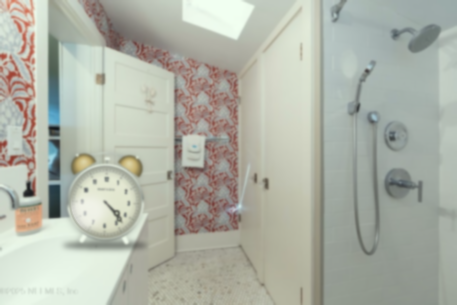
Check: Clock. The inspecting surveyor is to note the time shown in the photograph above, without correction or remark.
4:23
